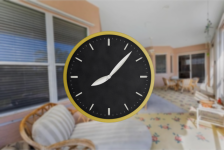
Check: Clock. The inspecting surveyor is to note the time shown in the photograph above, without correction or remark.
8:07
